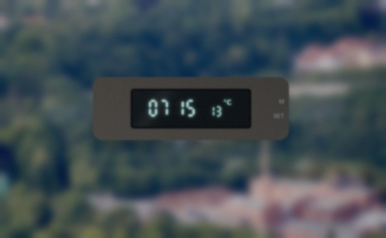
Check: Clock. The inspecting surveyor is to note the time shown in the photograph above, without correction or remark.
7:15
